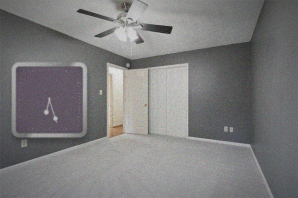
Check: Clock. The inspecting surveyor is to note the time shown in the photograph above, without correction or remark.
6:27
